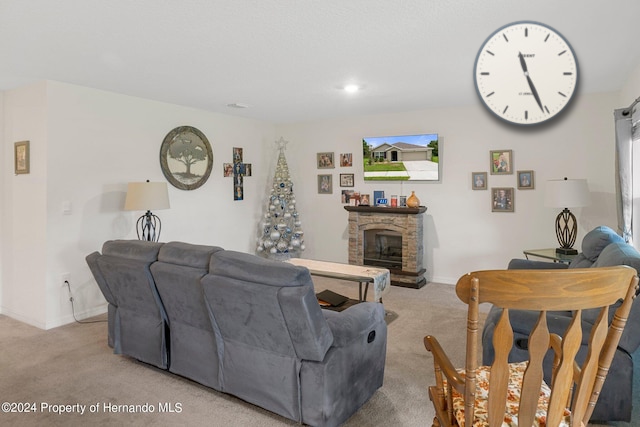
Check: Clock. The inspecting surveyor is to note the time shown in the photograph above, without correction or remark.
11:26
